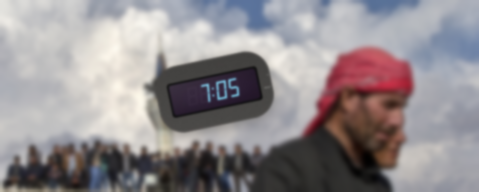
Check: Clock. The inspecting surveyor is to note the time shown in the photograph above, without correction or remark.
7:05
